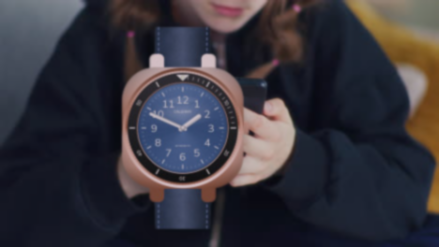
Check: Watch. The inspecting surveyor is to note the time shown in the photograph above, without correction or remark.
1:49
